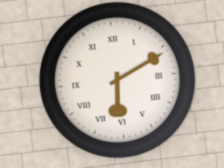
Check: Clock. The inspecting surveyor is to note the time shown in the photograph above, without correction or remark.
6:11
